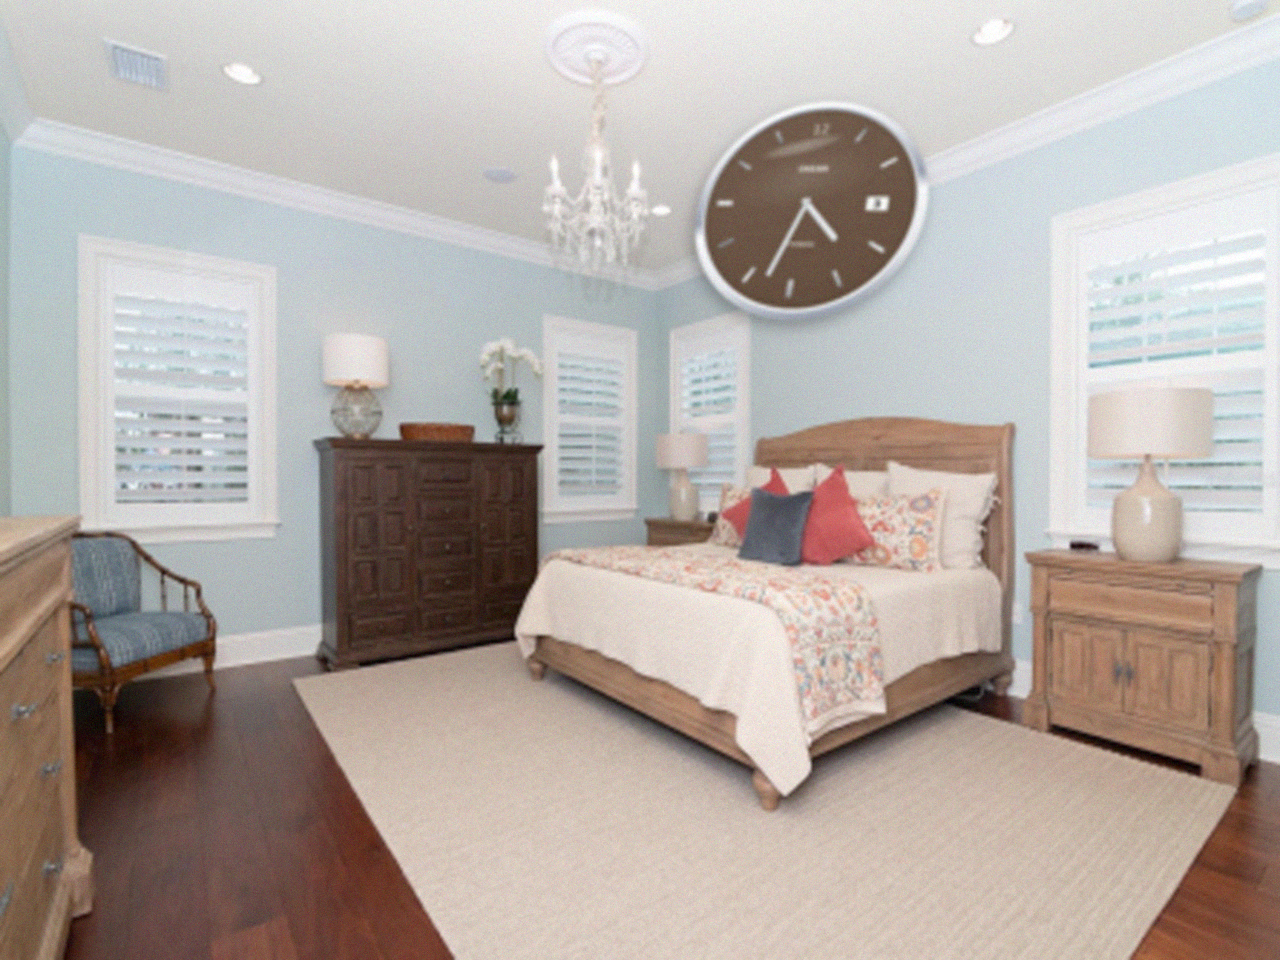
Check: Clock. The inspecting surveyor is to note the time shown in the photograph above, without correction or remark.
4:33
